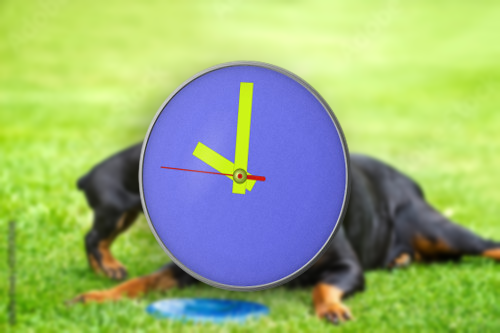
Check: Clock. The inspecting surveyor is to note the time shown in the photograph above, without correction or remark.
10:00:46
